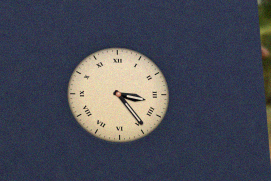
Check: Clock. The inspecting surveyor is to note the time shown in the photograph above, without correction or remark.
3:24
